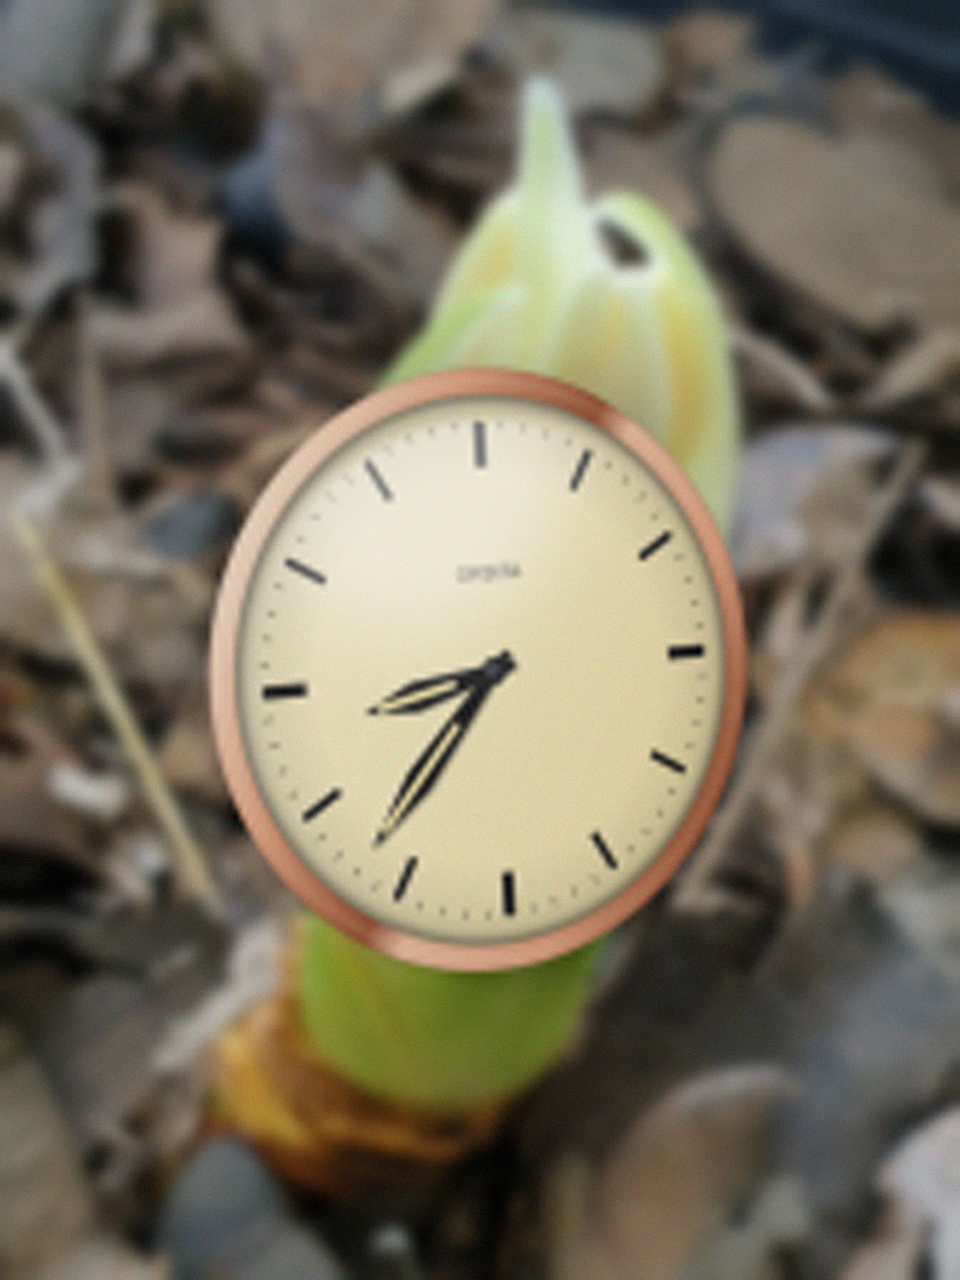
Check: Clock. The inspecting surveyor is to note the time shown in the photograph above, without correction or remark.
8:37
